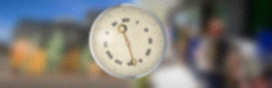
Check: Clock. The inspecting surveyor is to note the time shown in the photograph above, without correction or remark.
11:28
